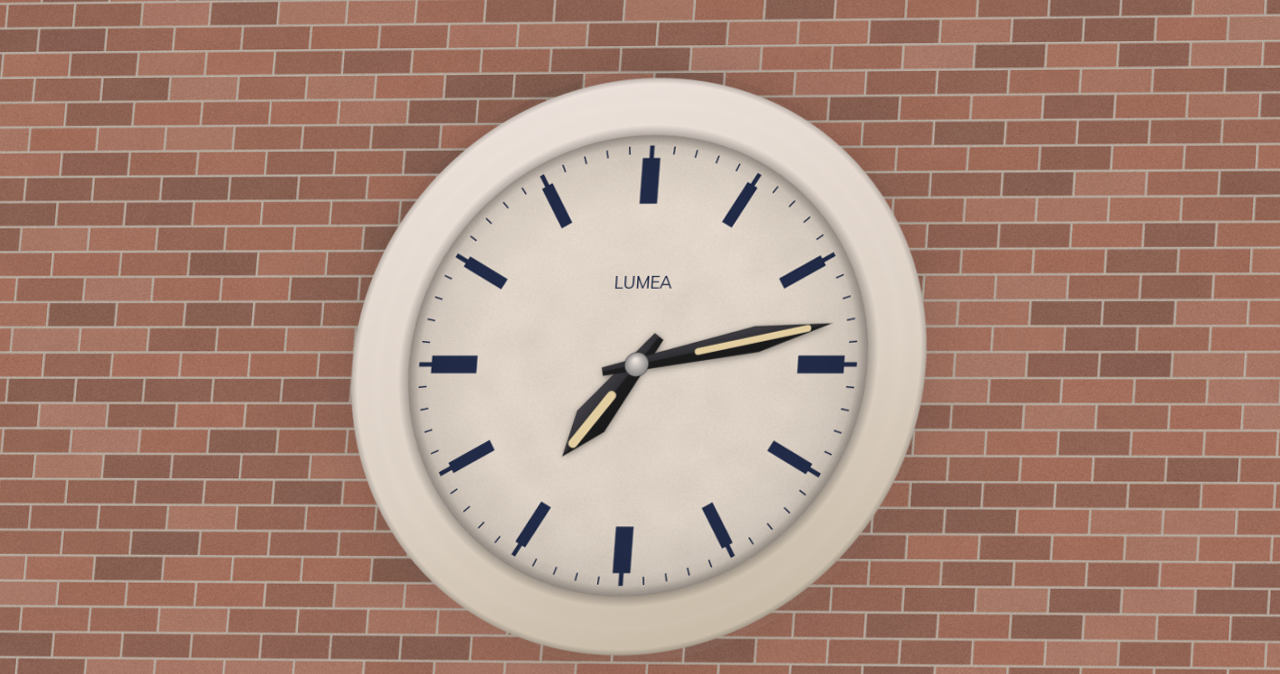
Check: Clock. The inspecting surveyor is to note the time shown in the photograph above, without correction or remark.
7:13
